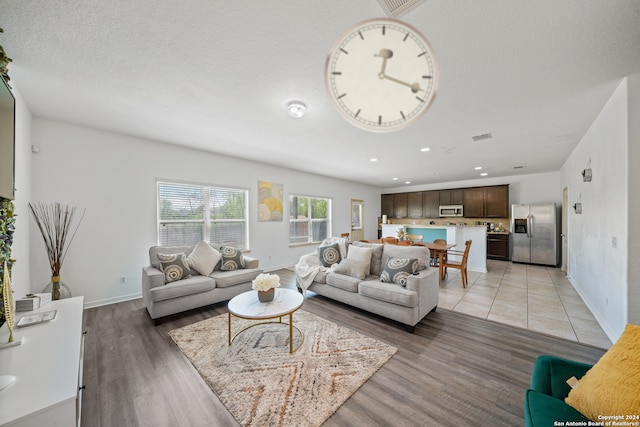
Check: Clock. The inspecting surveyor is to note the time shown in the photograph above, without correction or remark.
12:18
